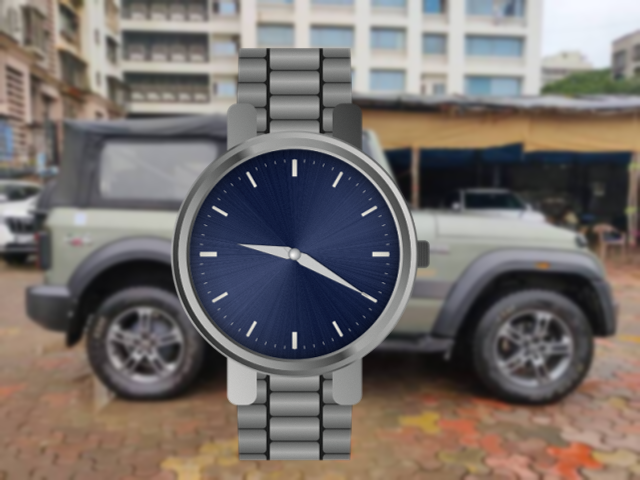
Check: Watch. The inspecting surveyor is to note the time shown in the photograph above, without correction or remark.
9:20
